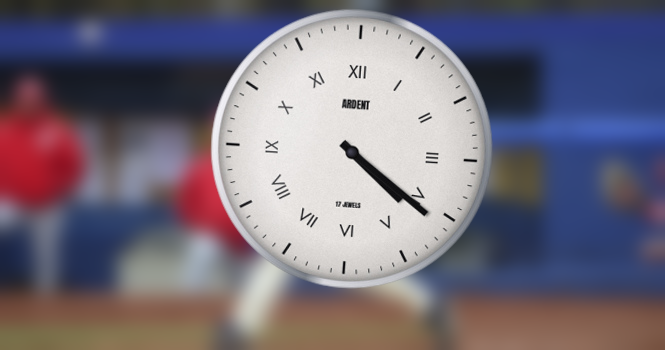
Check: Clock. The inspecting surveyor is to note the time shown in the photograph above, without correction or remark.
4:21
